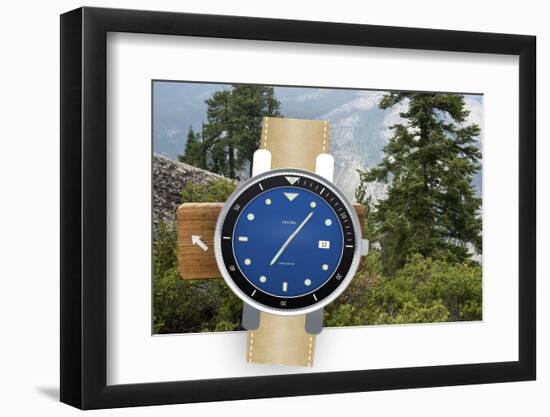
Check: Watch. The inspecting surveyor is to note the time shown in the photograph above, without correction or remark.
7:06
